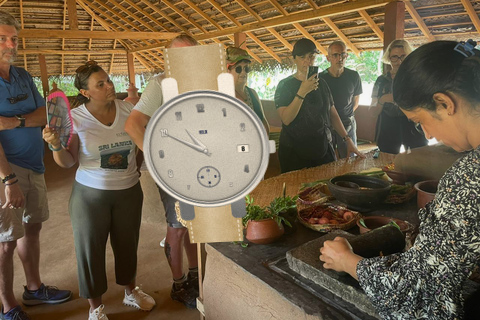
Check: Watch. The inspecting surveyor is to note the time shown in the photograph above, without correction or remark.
10:50
